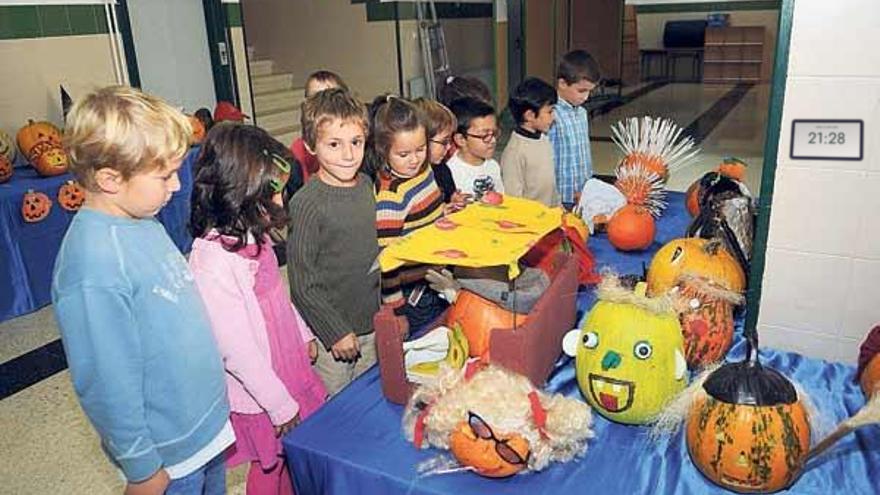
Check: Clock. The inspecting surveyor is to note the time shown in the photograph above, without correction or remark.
21:28
